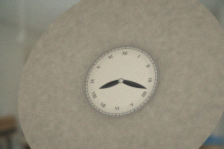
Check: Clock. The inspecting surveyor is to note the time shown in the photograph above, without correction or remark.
8:18
